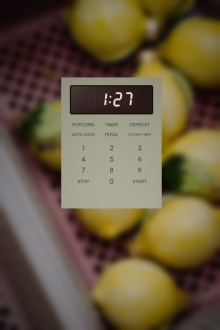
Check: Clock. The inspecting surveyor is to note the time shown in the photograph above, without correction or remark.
1:27
